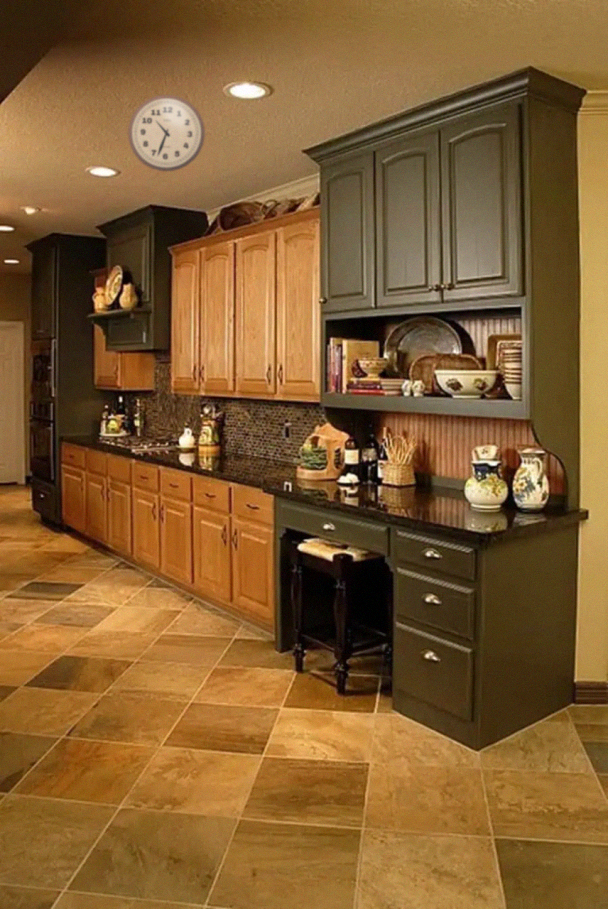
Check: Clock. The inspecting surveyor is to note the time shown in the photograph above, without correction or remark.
10:33
